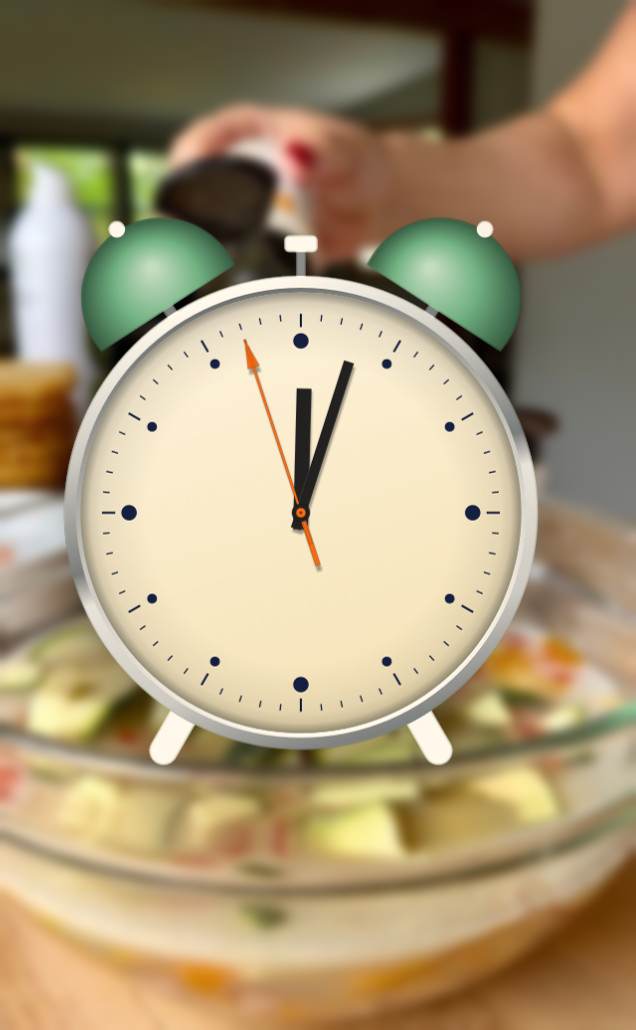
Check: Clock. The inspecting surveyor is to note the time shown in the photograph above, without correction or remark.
12:02:57
